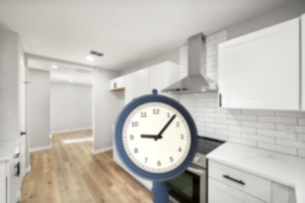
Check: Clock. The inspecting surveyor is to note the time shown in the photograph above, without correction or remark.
9:07
